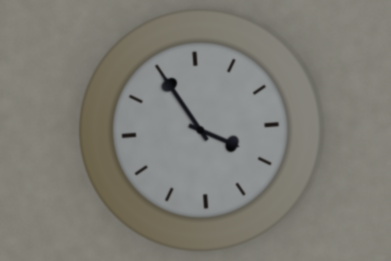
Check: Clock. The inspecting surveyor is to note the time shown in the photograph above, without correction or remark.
3:55
